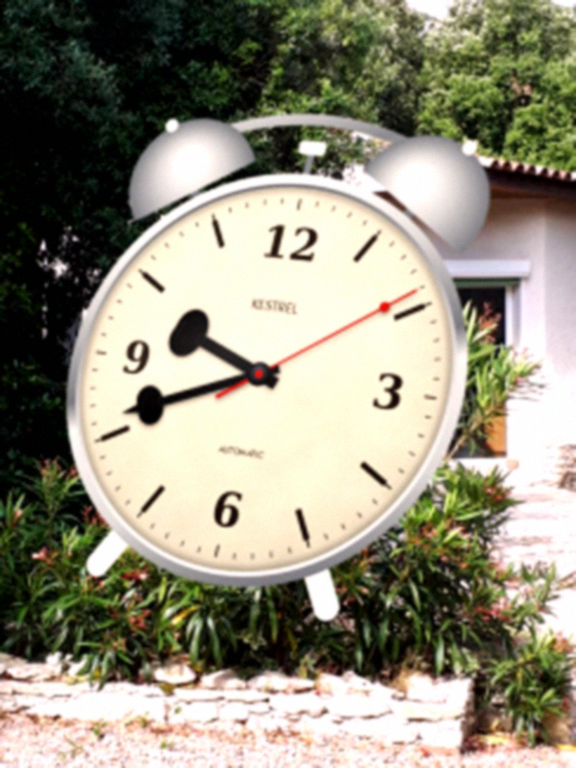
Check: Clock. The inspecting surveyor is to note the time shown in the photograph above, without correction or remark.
9:41:09
